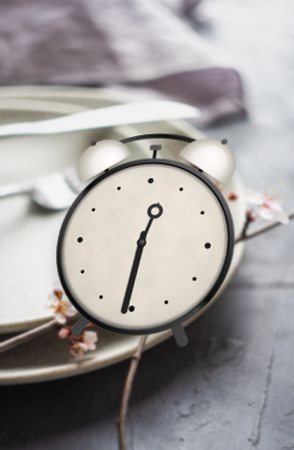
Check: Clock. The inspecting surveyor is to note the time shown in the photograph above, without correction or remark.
12:31
